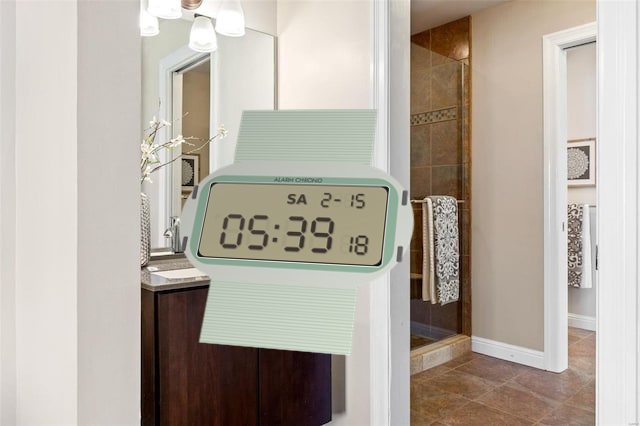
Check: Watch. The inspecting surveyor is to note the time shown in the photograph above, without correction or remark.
5:39:18
